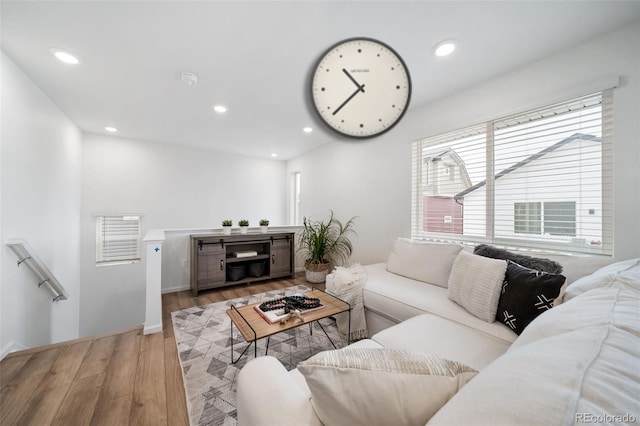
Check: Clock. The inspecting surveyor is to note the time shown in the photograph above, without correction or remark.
10:38
